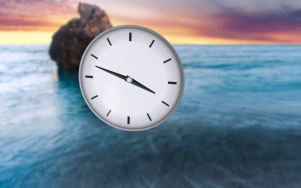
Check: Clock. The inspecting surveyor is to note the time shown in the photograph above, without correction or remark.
3:48
